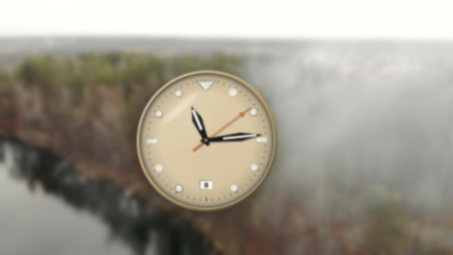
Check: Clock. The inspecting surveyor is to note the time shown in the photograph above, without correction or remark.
11:14:09
